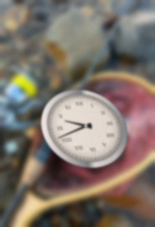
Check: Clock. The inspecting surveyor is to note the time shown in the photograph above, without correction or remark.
9:42
